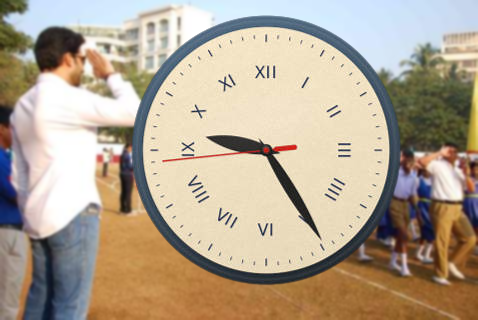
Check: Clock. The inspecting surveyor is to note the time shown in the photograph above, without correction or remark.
9:24:44
